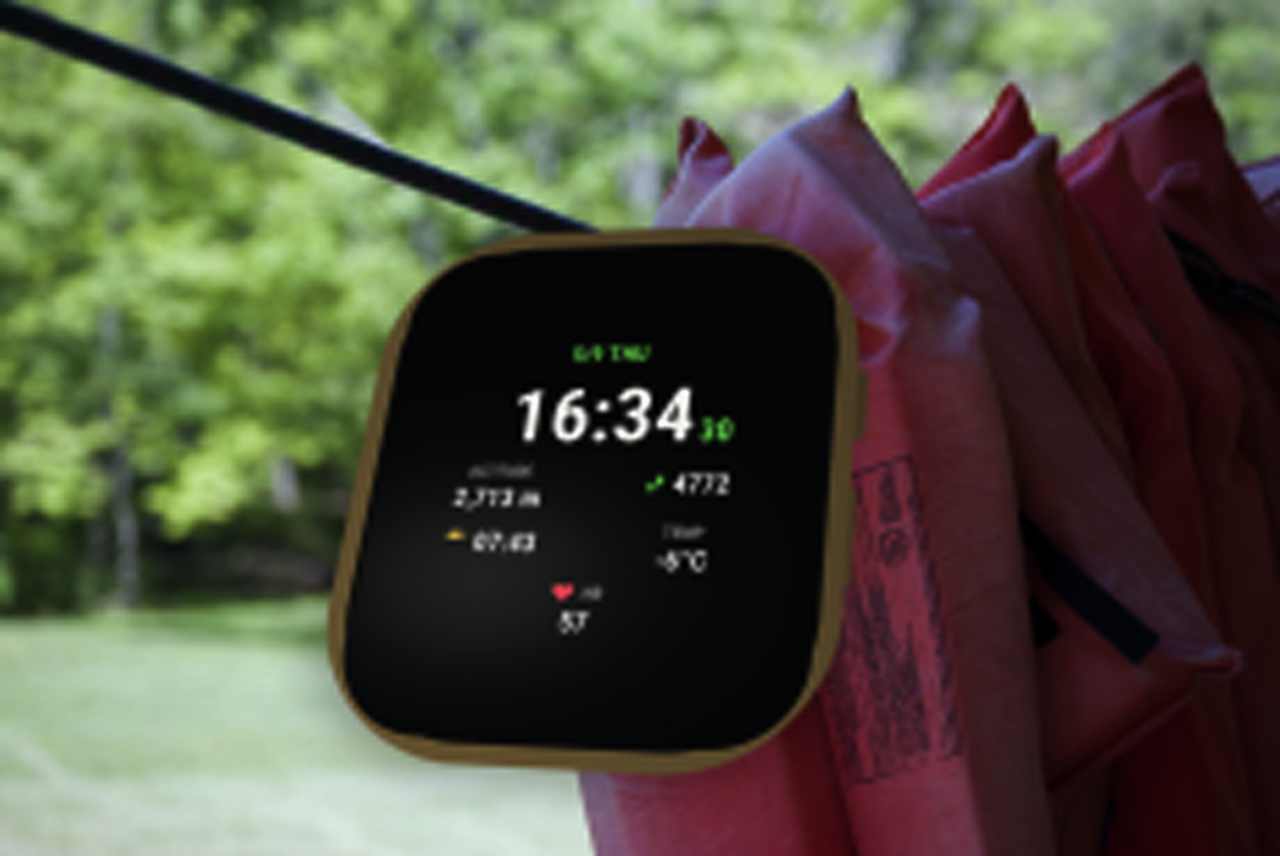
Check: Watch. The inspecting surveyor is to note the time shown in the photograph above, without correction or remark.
16:34
